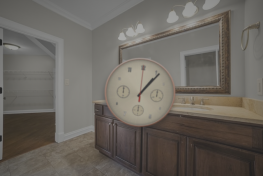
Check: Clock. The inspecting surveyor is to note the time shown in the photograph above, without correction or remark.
1:06
